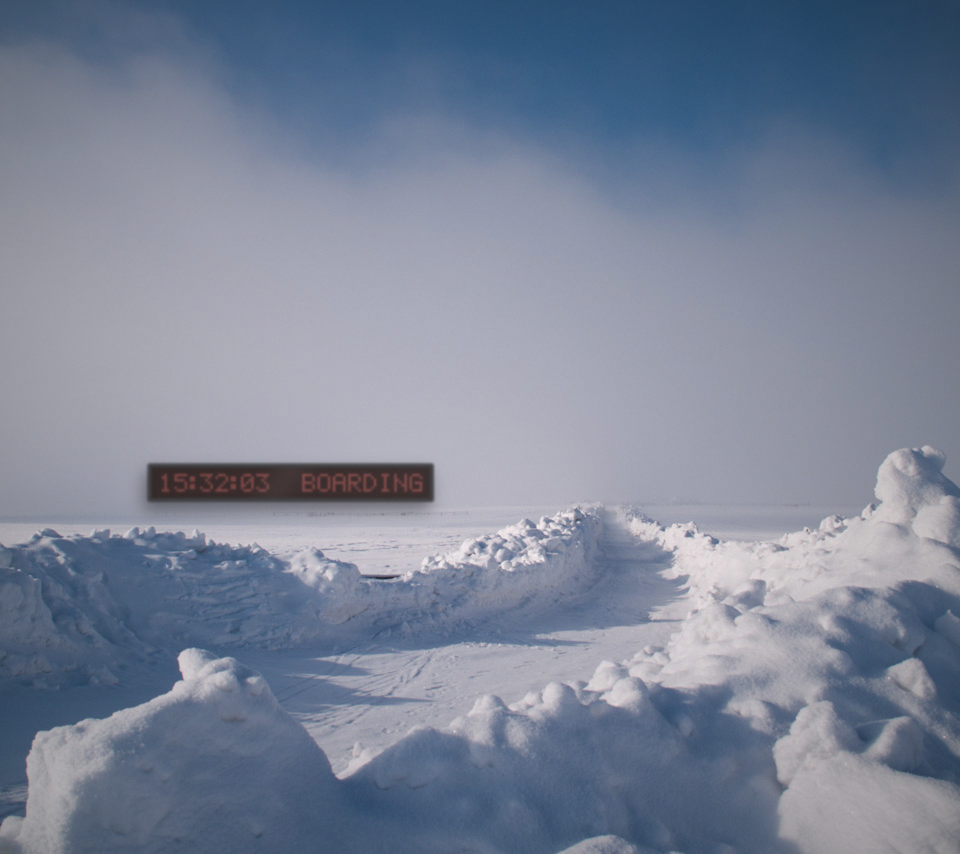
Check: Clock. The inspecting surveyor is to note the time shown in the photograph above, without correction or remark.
15:32:03
